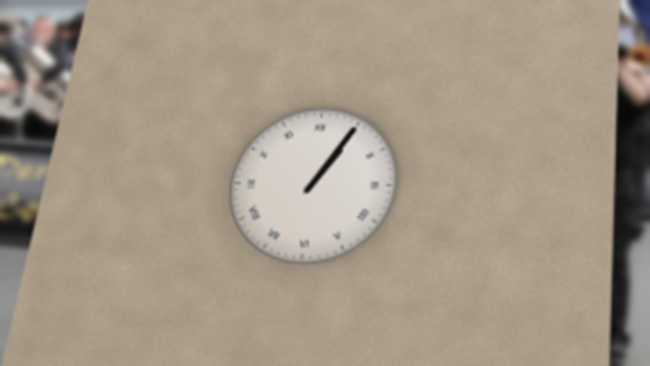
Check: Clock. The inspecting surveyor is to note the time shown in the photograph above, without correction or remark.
1:05
